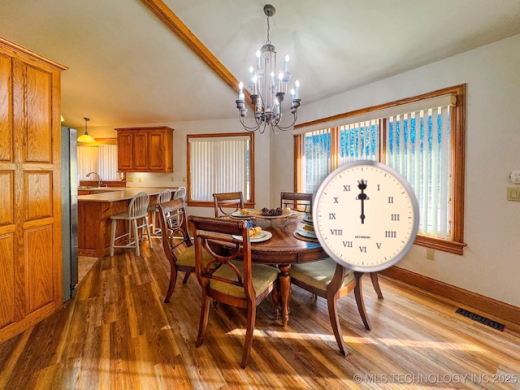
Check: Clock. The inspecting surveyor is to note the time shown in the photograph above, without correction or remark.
12:00
